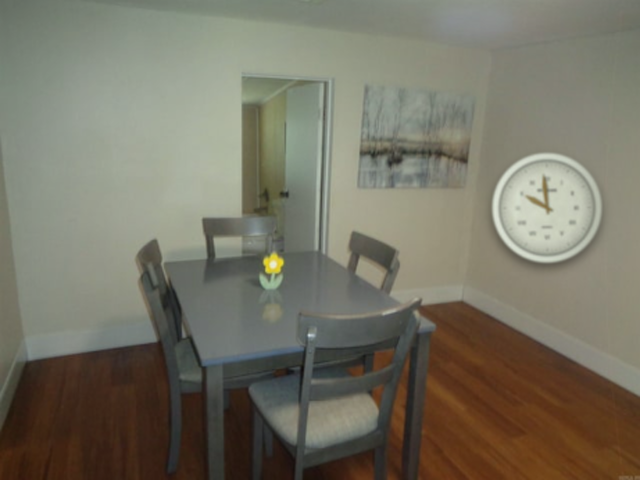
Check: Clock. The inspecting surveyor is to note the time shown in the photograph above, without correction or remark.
9:59
